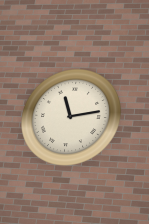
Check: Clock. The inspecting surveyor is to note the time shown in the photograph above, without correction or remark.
11:13
